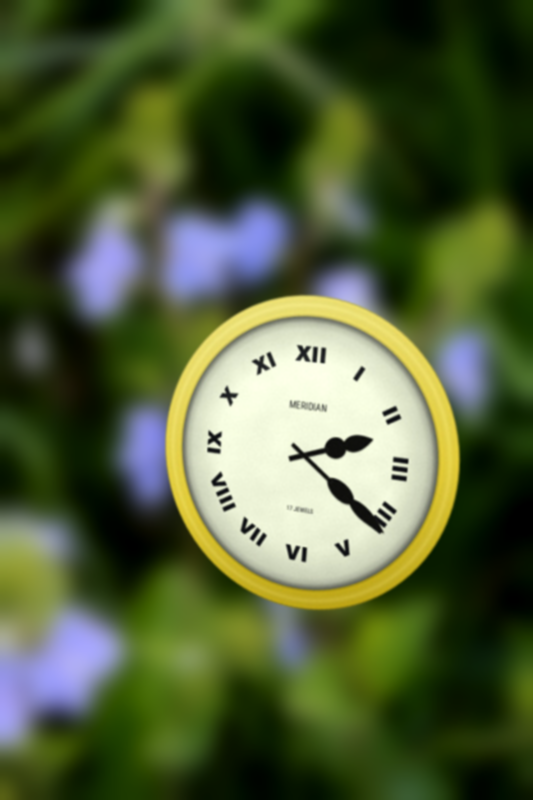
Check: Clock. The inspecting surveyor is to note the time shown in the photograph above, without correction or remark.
2:21
